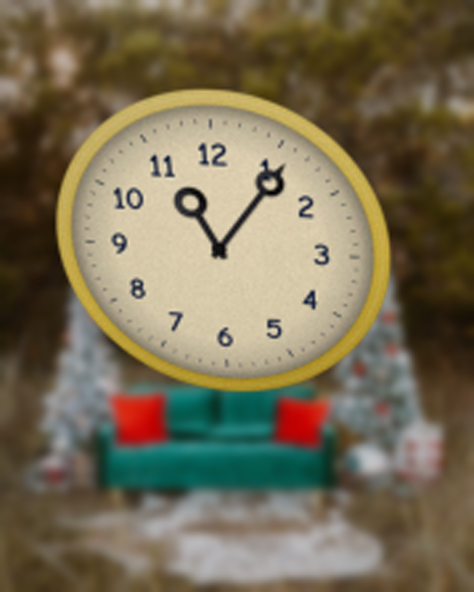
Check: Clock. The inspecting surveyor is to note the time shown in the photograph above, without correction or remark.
11:06
